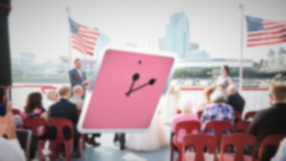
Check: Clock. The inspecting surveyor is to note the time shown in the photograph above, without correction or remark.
12:10
